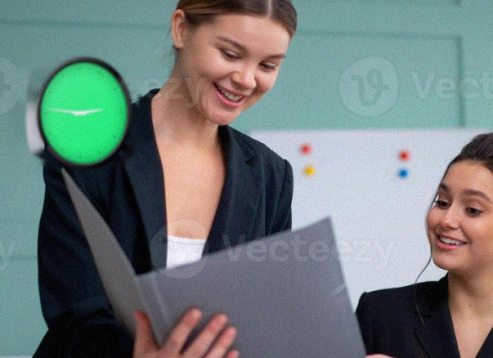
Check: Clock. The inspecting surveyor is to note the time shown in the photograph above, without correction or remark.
2:46
